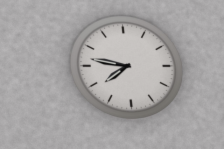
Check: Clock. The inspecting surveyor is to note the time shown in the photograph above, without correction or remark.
7:47
